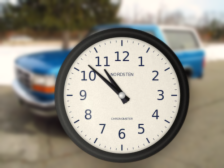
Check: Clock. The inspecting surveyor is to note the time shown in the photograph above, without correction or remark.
10:52
